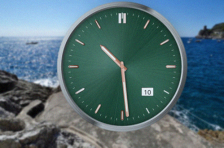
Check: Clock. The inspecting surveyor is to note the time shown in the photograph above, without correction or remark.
10:29
